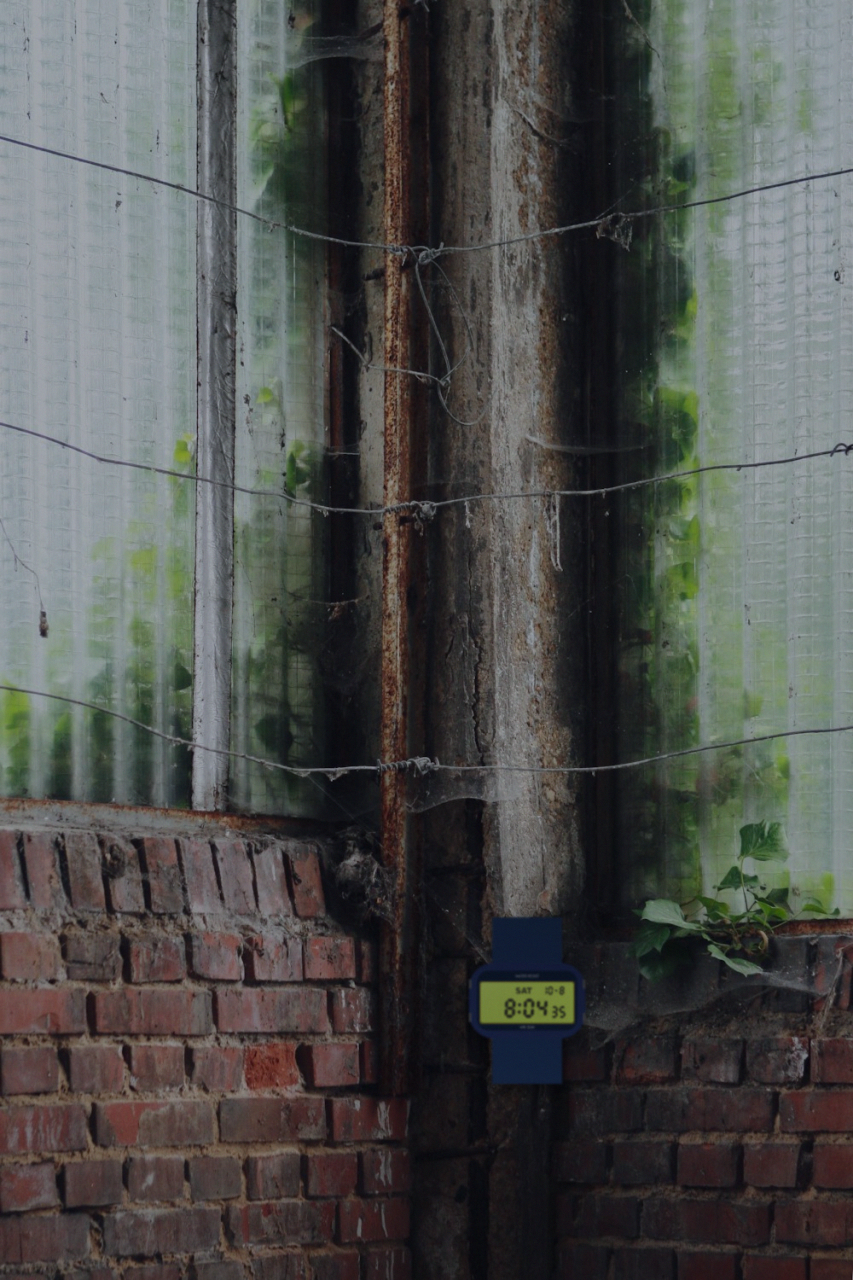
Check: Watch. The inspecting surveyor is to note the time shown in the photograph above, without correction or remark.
8:04:35
